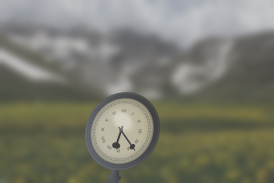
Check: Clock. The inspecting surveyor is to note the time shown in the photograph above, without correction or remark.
6:23
